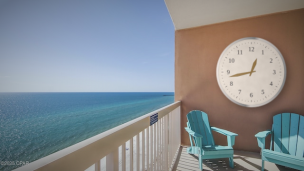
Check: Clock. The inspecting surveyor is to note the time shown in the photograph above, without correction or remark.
12:43
